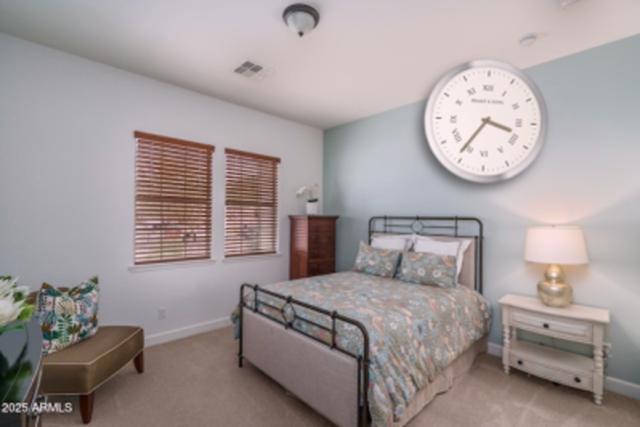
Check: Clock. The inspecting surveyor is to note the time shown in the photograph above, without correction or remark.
3:36
